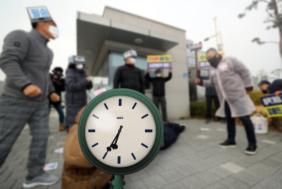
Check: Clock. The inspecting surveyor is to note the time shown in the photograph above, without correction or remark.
6:35
